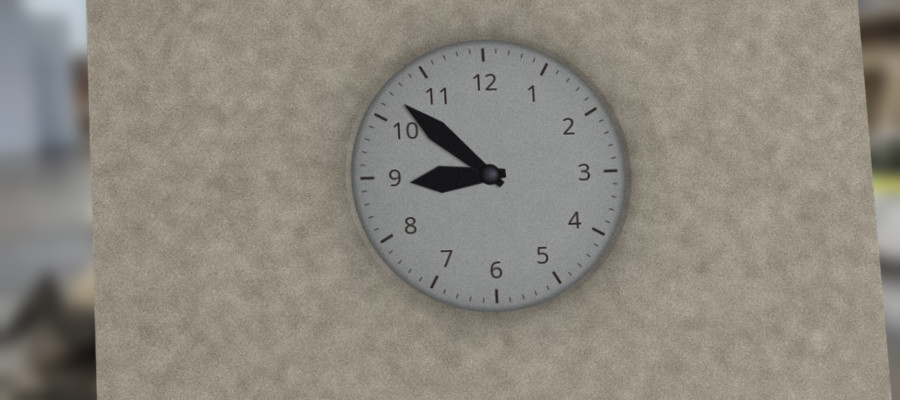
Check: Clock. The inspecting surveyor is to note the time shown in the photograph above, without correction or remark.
8:52
